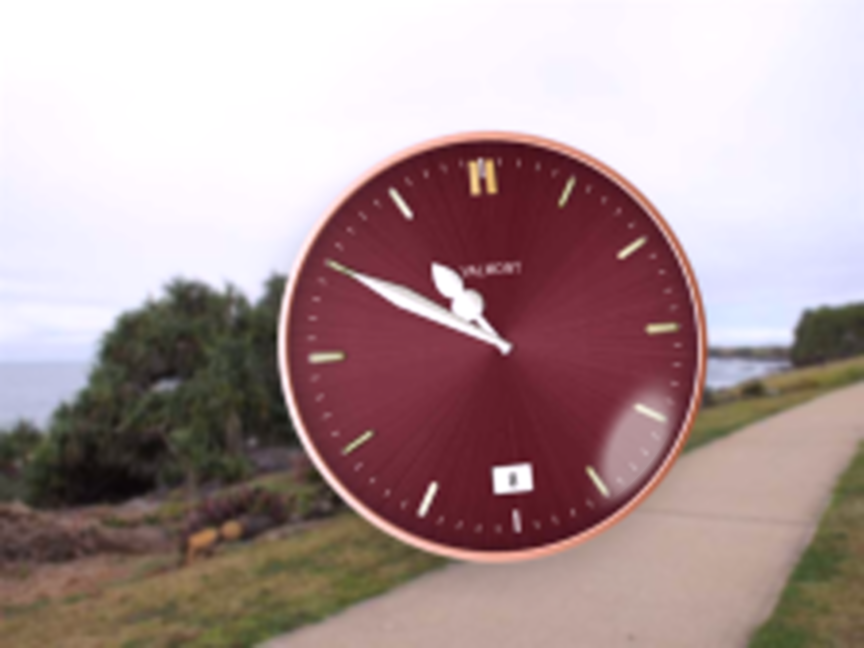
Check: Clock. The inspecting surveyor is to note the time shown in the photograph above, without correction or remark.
10:50
